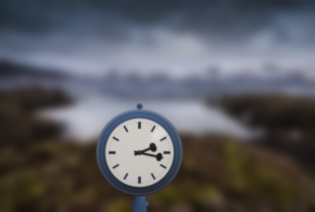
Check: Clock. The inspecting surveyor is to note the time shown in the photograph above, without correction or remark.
2:17
